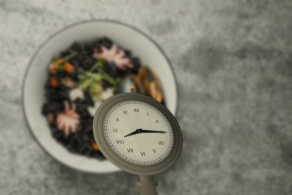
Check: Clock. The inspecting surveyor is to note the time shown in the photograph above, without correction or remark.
8:15
